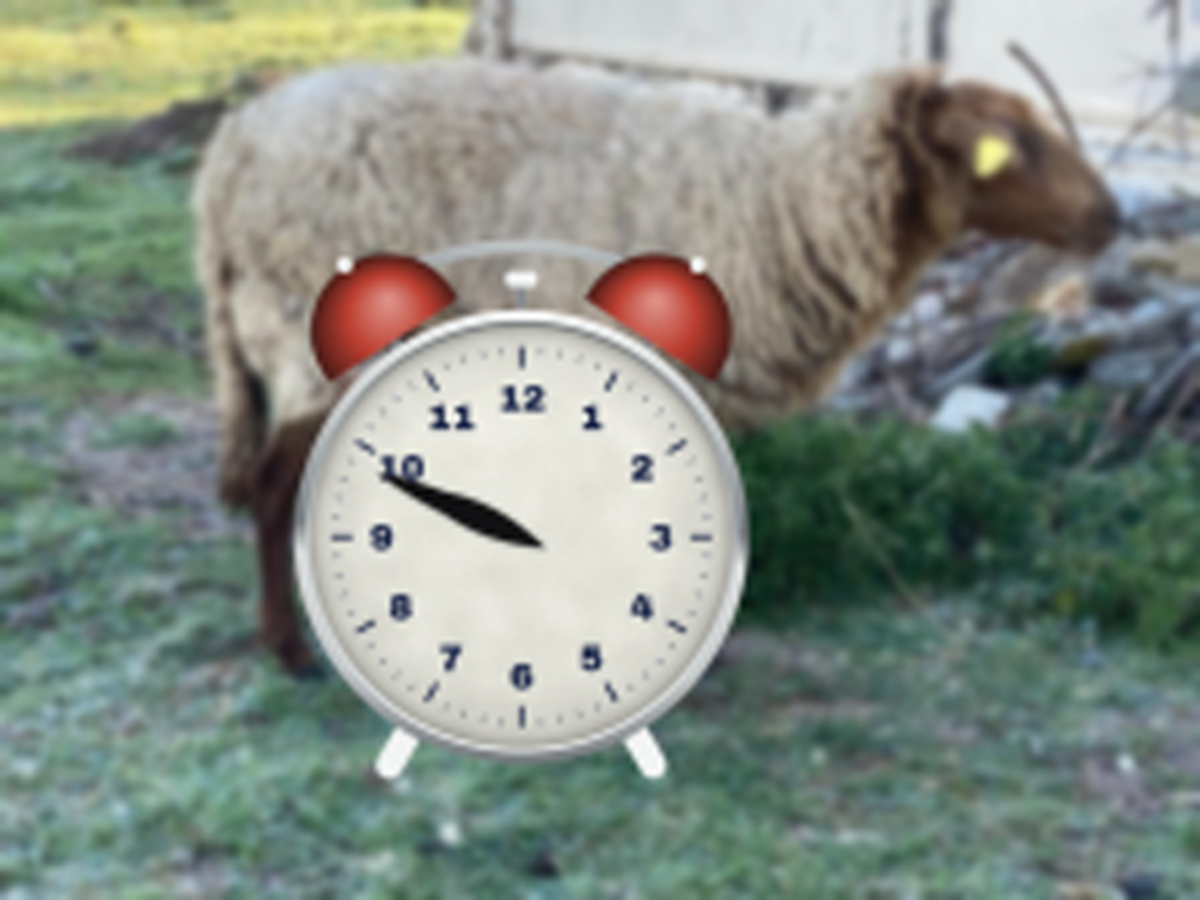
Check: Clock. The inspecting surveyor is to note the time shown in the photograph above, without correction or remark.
9:49
